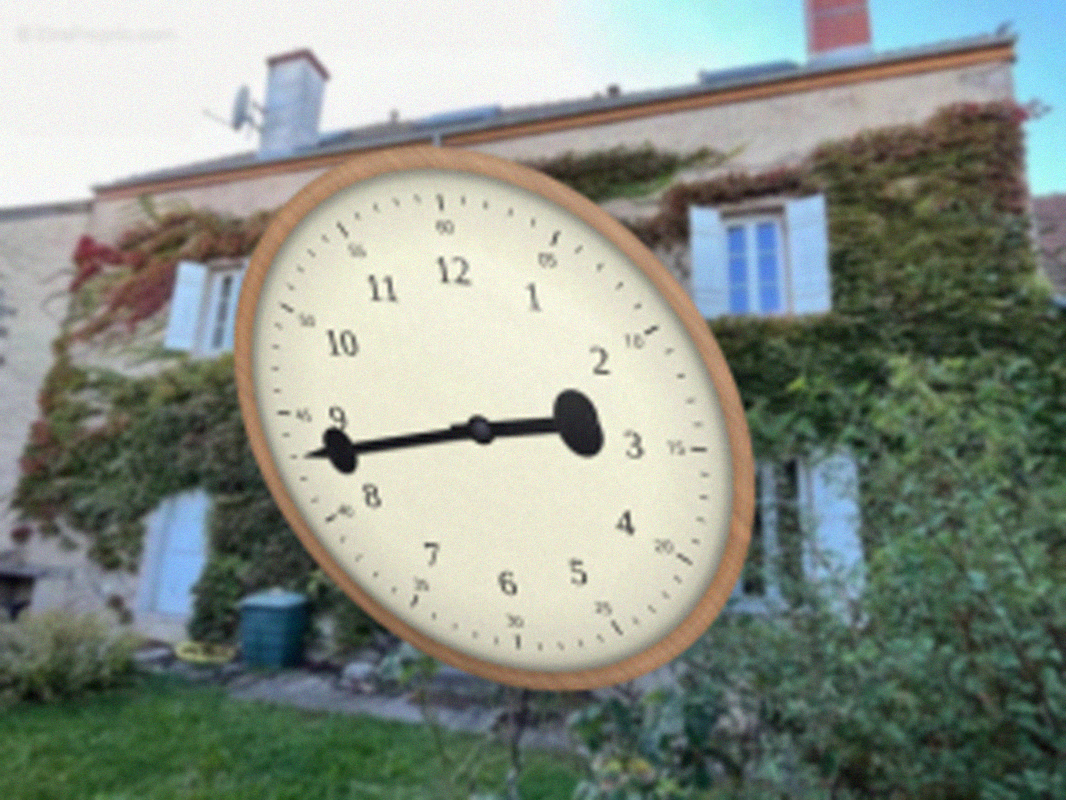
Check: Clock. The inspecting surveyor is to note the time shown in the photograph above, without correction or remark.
2:43
